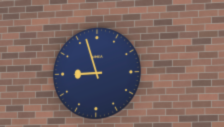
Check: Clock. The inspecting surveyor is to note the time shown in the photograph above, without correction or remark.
8:57
